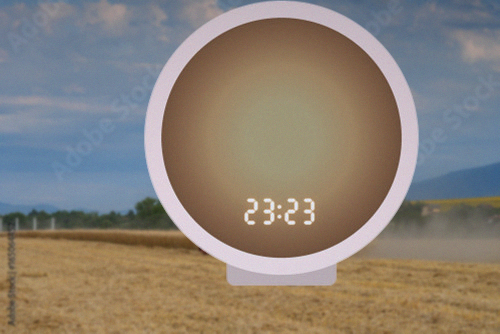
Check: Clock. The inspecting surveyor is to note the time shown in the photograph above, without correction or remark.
23:23
